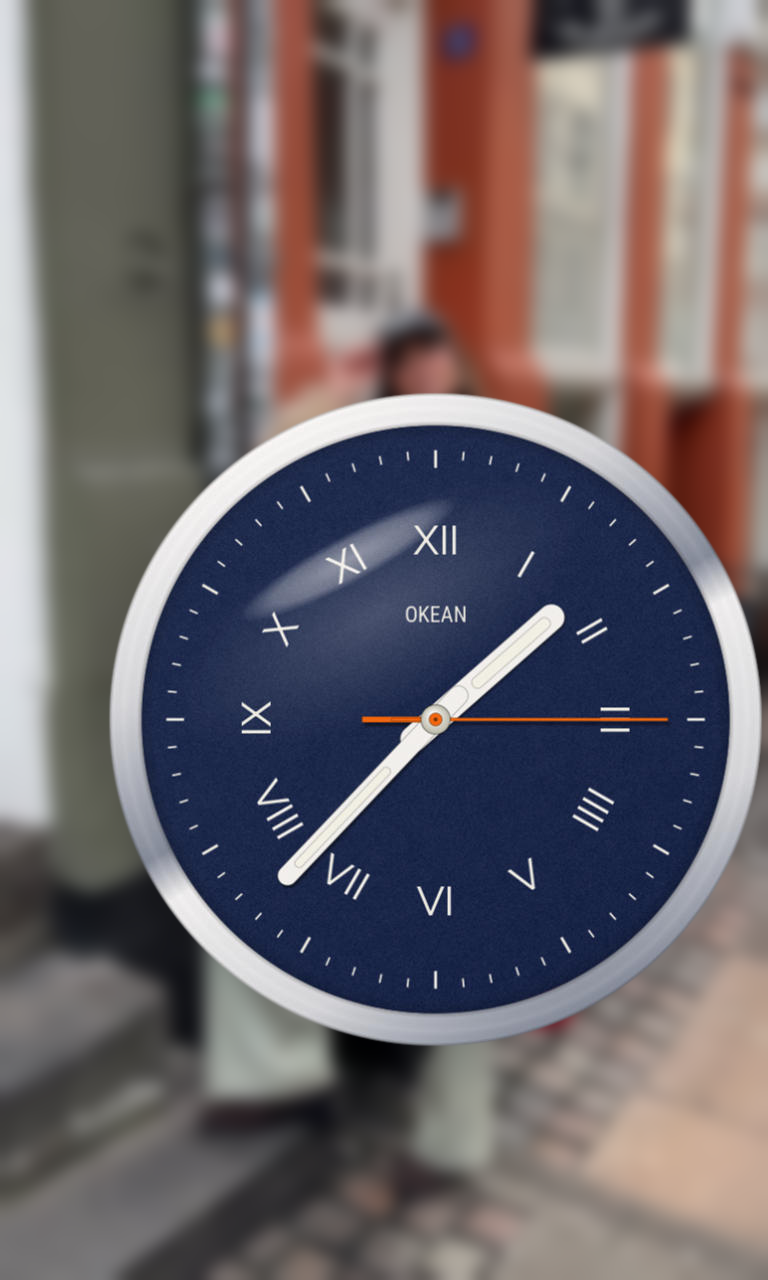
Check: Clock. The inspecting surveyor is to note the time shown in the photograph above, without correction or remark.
1:37:15
